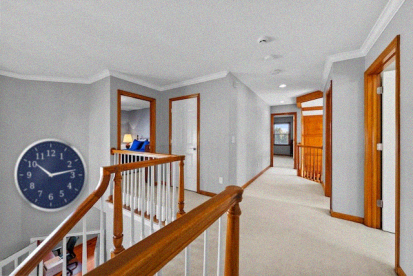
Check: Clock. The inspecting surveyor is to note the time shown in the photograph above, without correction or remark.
10:13
